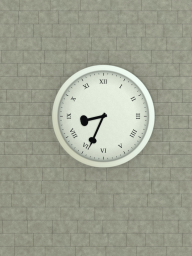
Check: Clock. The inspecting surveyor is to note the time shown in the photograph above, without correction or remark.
8:34
